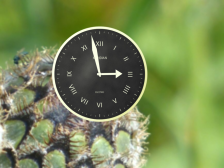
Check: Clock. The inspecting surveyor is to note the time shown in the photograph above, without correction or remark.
2:58
